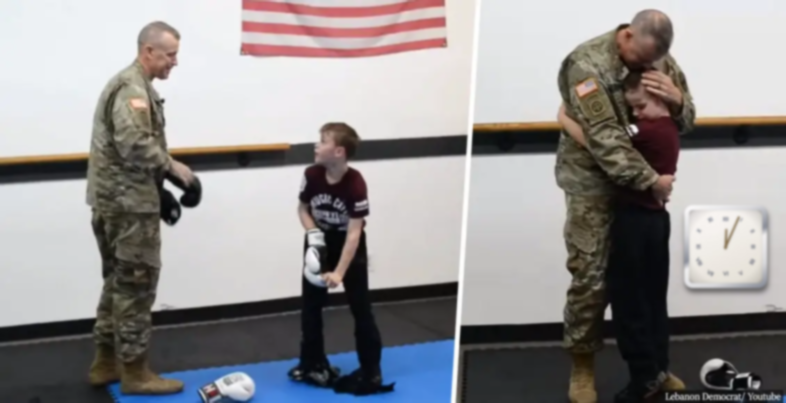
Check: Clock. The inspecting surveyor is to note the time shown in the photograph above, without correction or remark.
12:04
